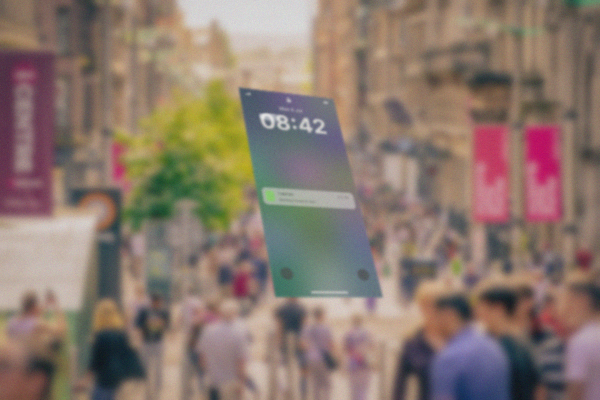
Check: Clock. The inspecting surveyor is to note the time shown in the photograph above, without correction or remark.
8:42
